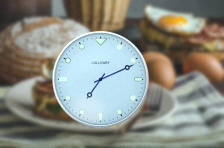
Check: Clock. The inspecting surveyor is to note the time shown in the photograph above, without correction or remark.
7:11
